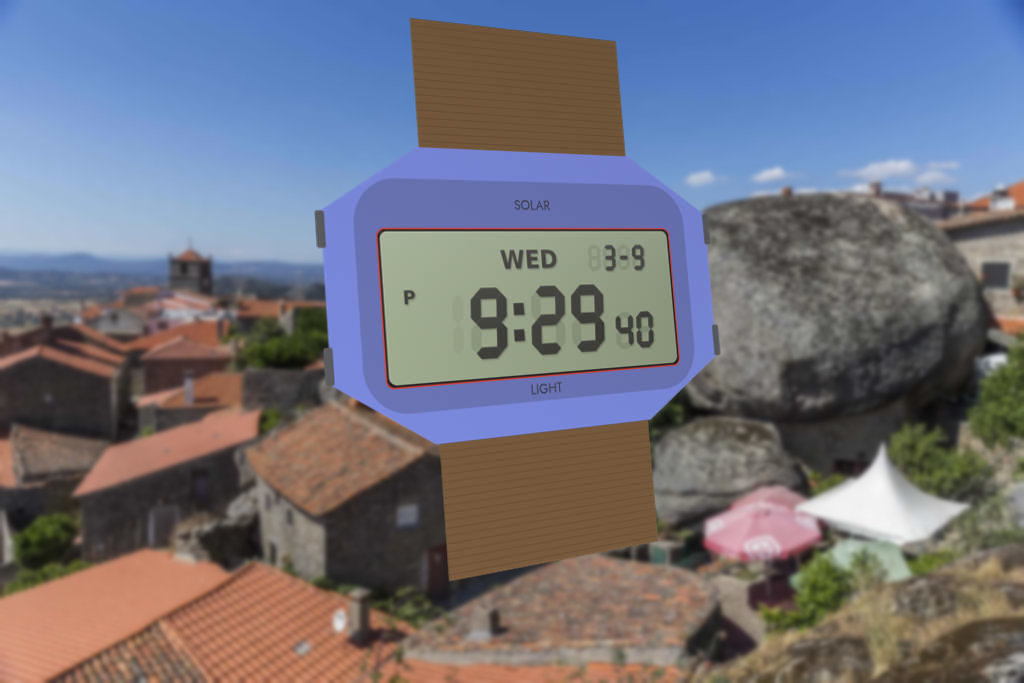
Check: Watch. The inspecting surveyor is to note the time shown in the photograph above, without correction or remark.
9:29:40
